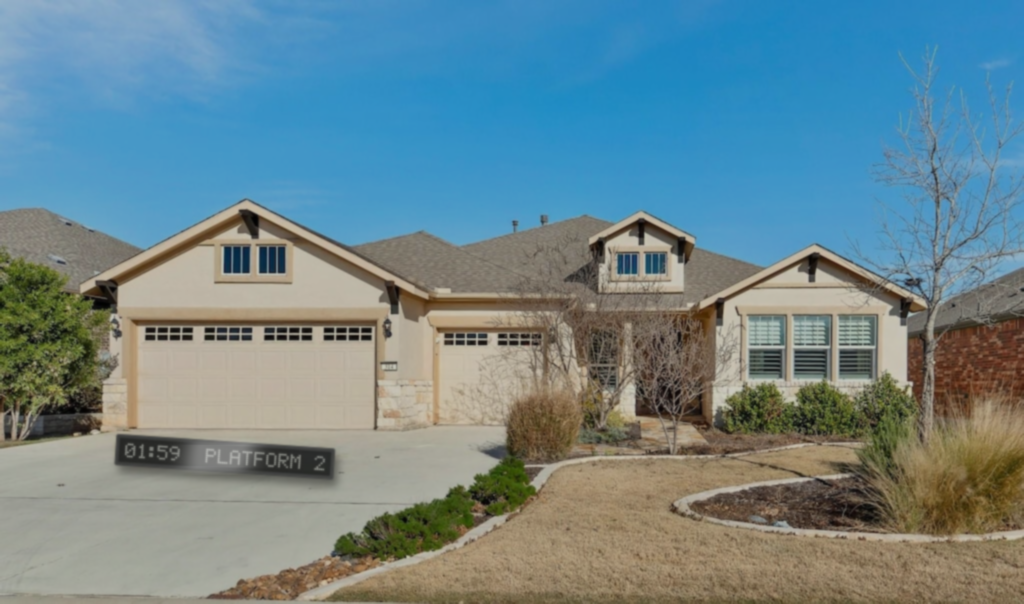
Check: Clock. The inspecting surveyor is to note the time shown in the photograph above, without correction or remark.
1:59
